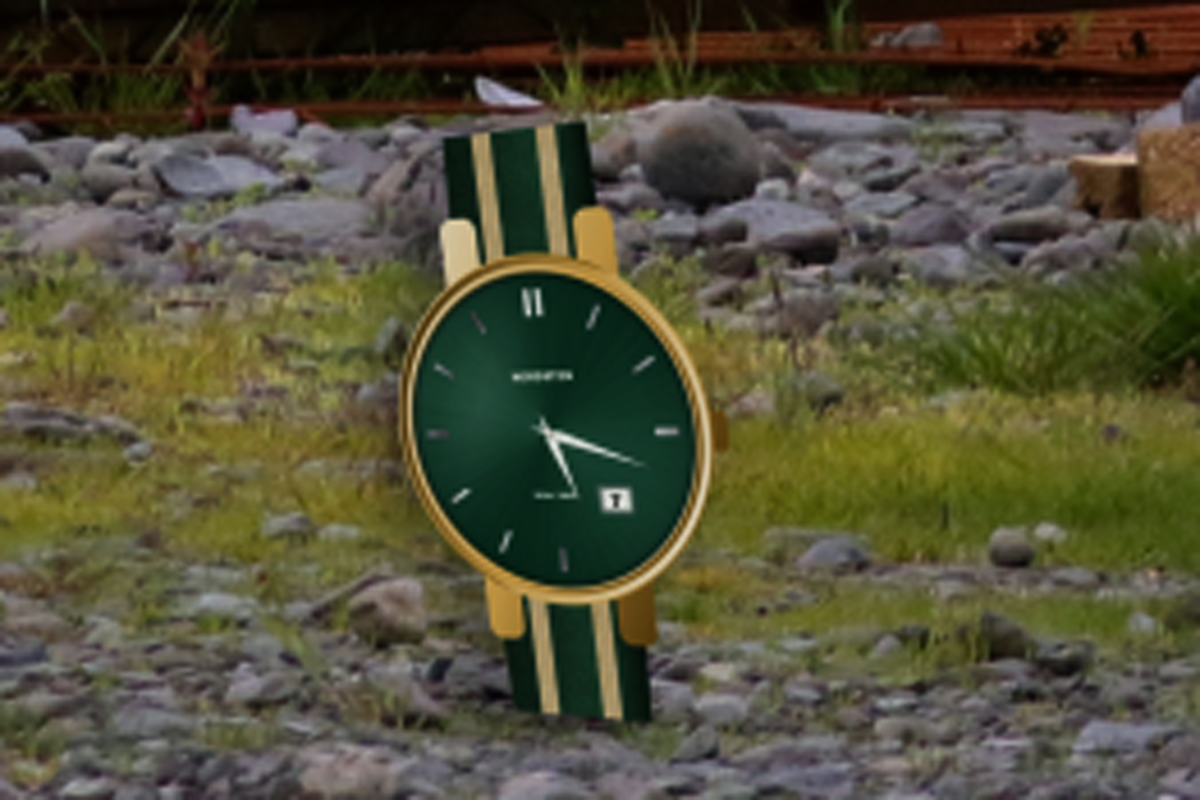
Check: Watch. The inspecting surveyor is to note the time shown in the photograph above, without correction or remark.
5:18
